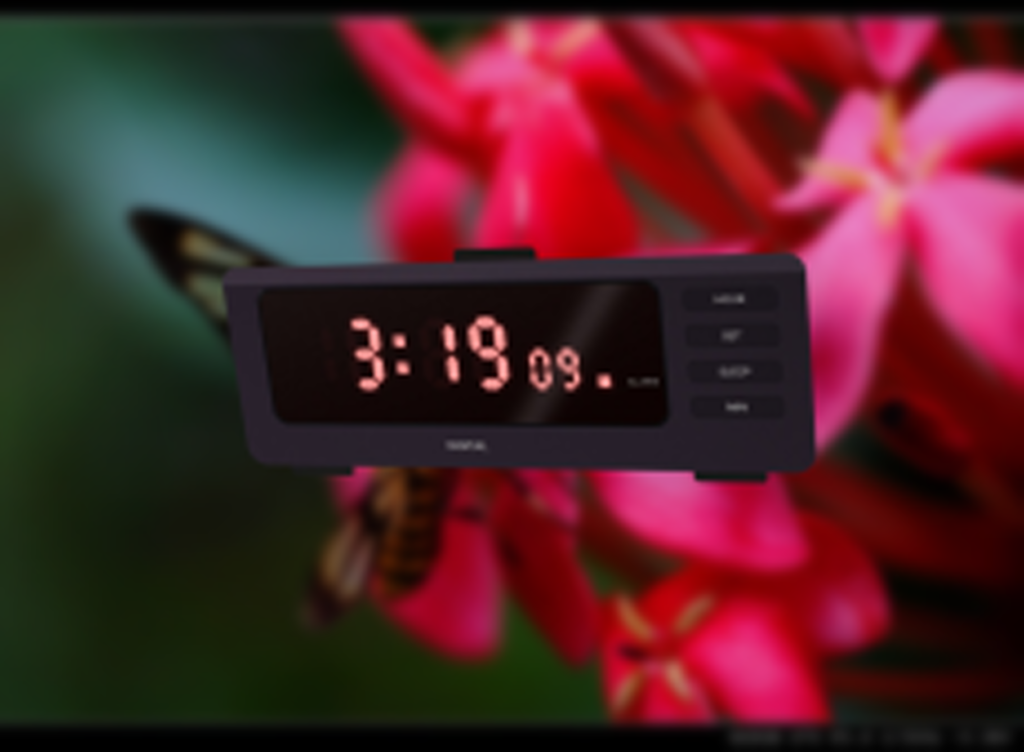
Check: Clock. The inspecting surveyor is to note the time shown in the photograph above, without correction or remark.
3:19:09
